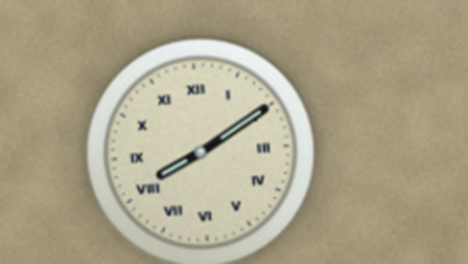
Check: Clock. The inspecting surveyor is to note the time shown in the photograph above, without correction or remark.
8:10
